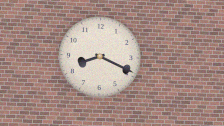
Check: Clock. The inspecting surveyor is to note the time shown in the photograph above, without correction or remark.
8:19
